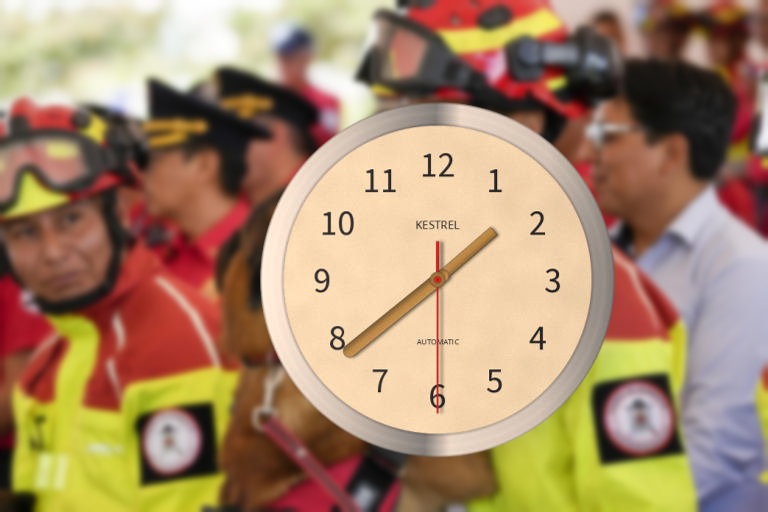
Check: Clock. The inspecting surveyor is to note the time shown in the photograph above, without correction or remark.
1:38:30
